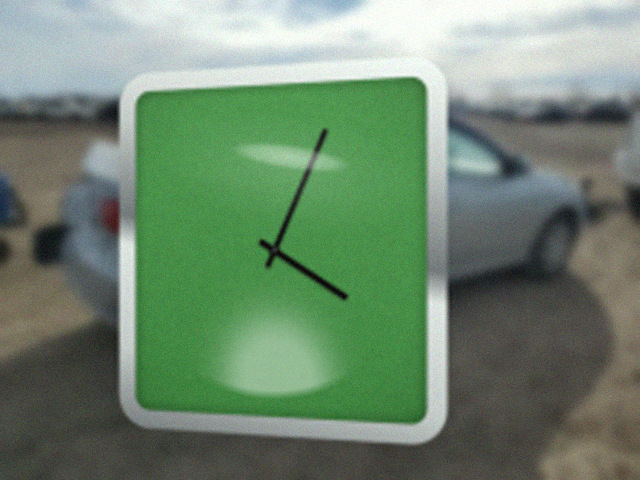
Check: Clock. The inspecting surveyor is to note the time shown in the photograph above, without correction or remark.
4:04
